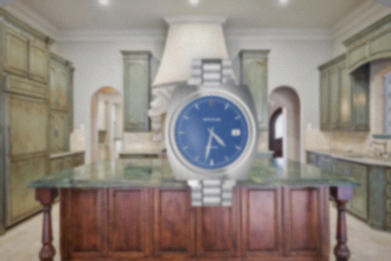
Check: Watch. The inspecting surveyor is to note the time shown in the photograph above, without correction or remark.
4:32
